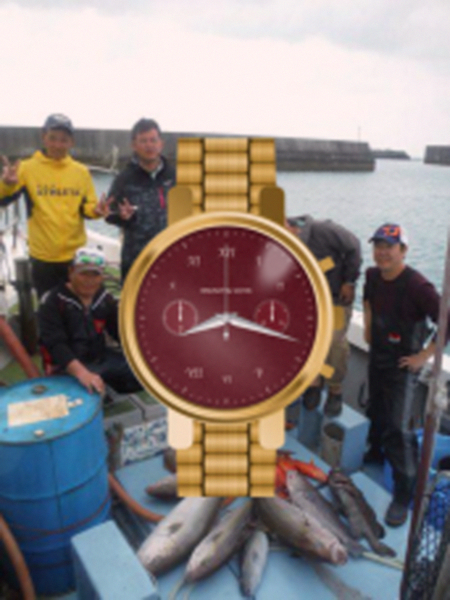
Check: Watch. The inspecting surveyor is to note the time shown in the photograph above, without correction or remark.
8:18
